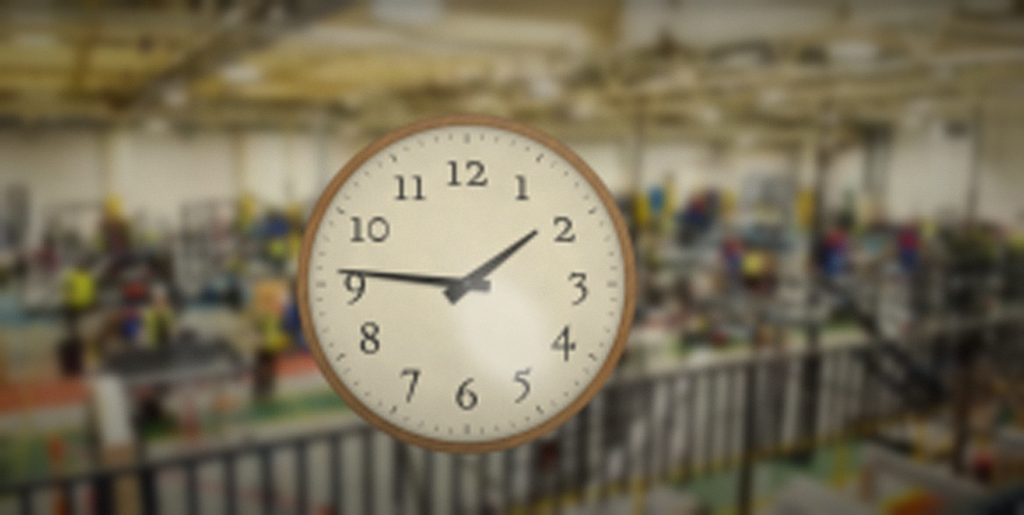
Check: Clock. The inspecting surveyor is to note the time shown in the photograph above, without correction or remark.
1:46
